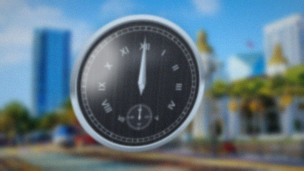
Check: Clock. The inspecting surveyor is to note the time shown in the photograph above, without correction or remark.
12:00
